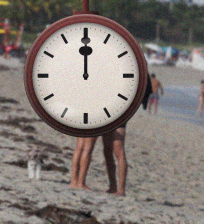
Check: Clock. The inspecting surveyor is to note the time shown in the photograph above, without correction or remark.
12:00
